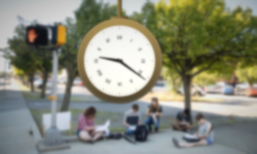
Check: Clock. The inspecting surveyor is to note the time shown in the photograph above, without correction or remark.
9:21
